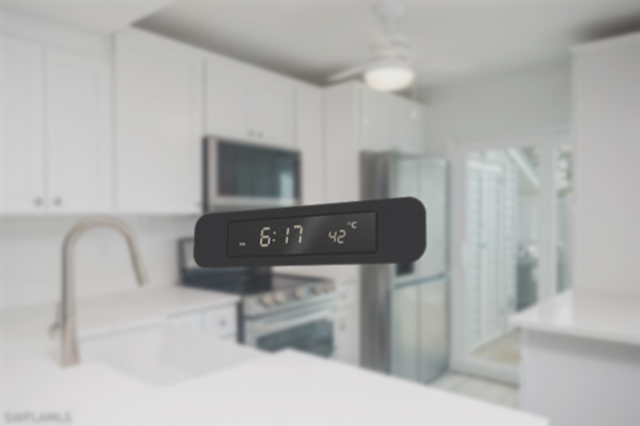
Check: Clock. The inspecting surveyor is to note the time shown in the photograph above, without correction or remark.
6:17
